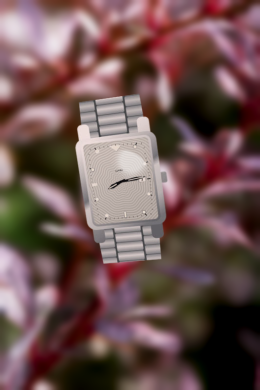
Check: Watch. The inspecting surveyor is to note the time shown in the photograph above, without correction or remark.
8:14
